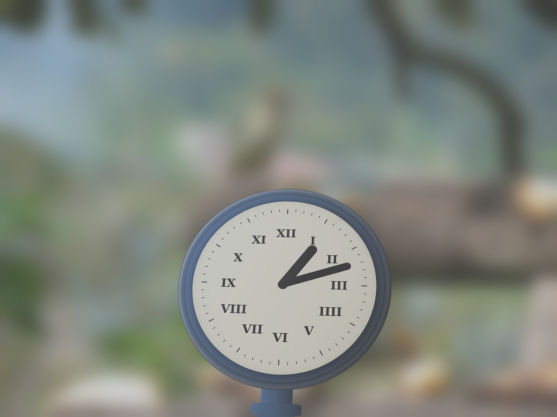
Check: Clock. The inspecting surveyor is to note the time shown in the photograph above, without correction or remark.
1:12
